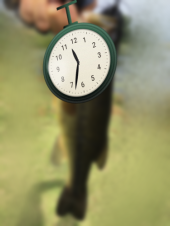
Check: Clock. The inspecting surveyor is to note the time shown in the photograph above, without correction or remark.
11:33
